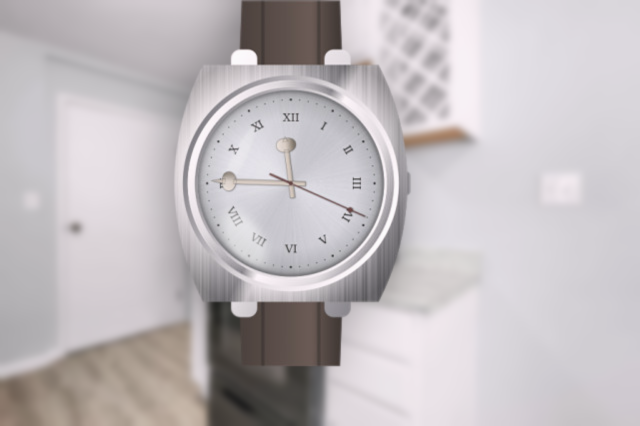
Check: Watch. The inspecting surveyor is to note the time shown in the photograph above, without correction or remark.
11:45:19
